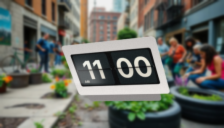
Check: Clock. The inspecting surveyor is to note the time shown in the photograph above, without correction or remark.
11:00
